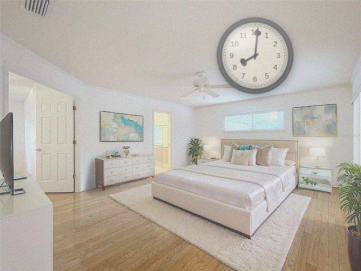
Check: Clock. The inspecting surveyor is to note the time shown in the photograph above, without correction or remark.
8:01
